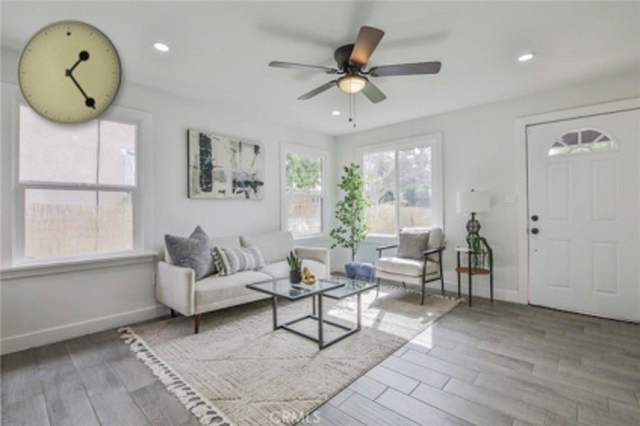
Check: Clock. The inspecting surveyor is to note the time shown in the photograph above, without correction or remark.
1:24
